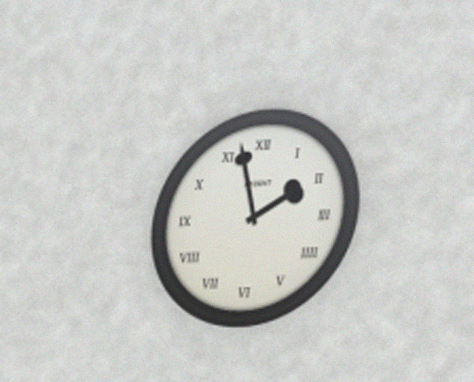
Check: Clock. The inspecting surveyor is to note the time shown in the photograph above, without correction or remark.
1:57
